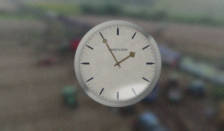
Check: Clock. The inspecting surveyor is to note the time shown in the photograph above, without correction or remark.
1:55
